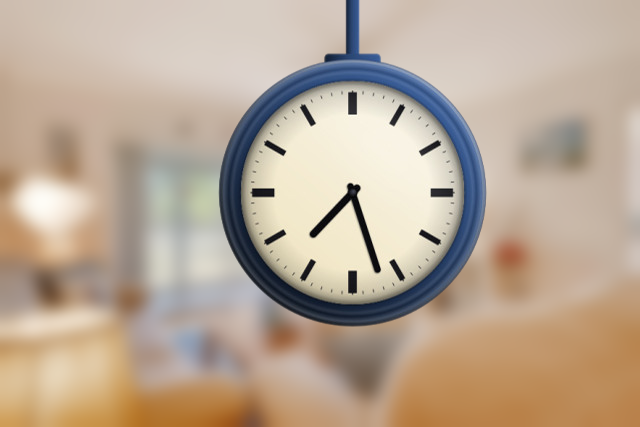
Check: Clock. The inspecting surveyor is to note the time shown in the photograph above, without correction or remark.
7:27
